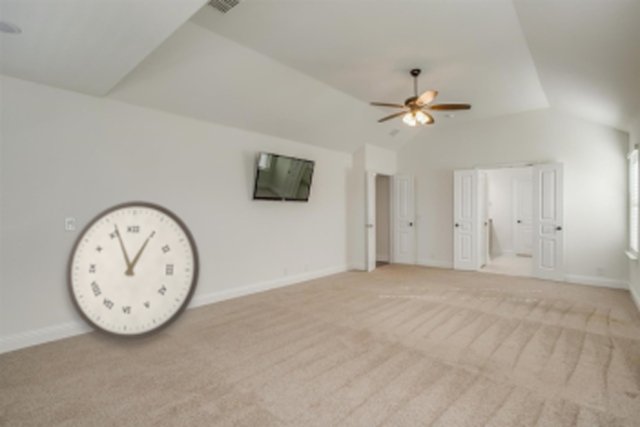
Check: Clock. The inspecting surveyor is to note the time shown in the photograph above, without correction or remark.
12:56
